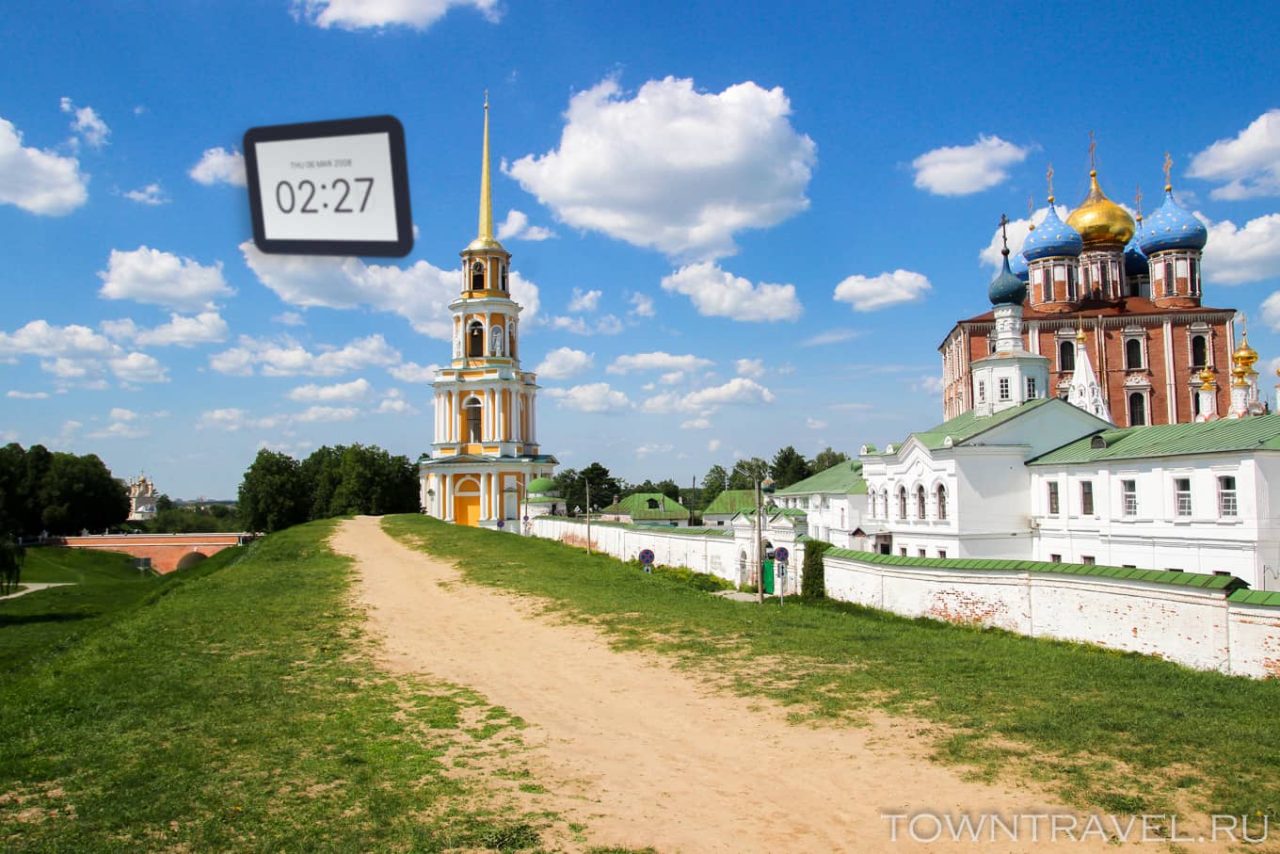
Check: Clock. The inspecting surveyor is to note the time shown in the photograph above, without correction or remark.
2:27
